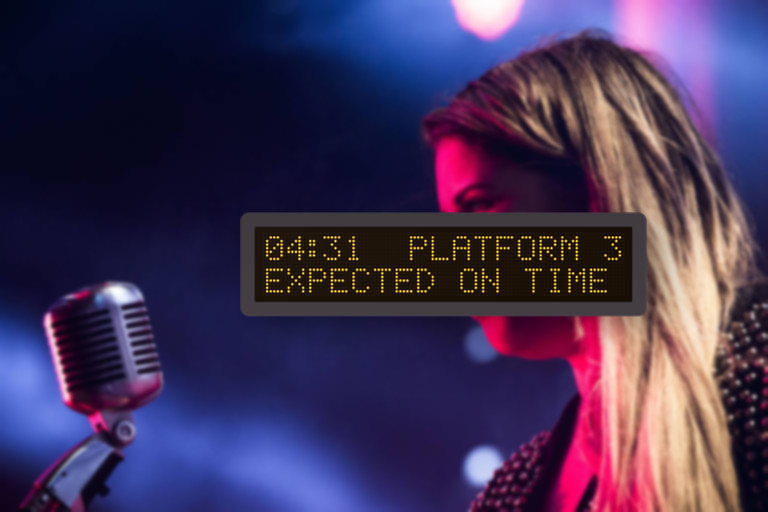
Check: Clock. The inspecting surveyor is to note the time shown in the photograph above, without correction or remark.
4:31
